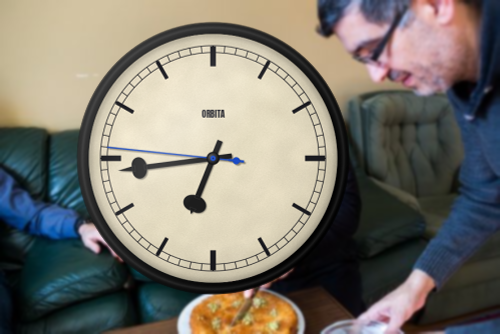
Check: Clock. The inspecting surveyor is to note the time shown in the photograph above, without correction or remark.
6:43:46
